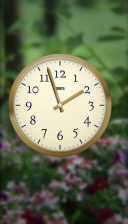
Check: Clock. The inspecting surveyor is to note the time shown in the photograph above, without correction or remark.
1:57
